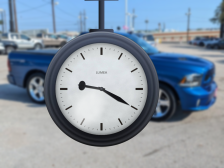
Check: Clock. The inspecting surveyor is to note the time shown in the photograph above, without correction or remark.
9:20
